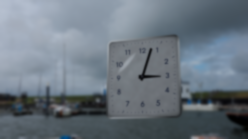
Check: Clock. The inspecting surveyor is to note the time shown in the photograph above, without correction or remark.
3:03
